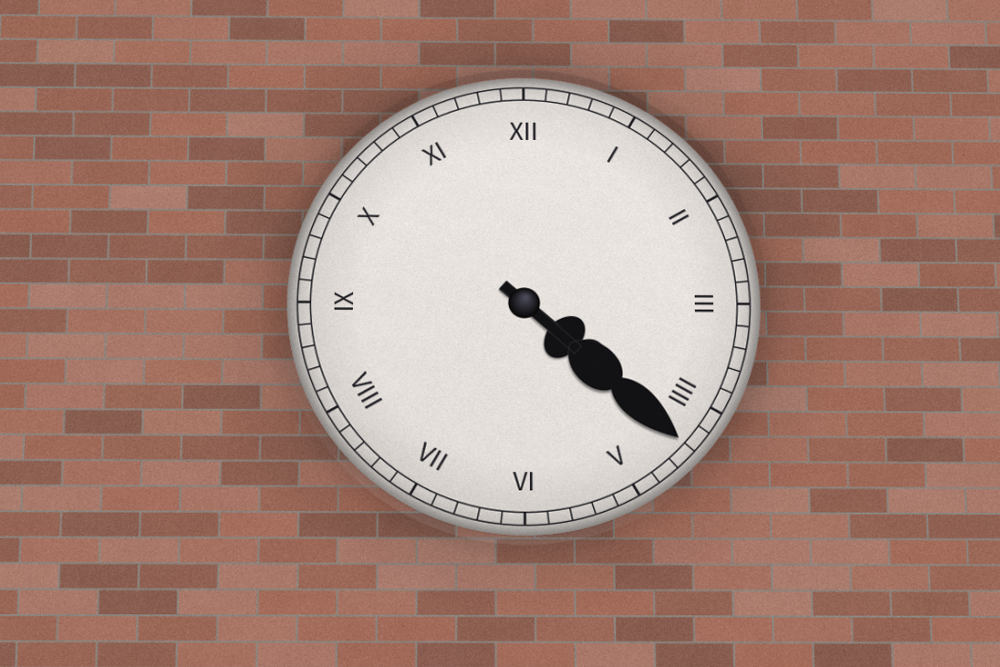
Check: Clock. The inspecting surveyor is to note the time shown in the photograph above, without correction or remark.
4:22
